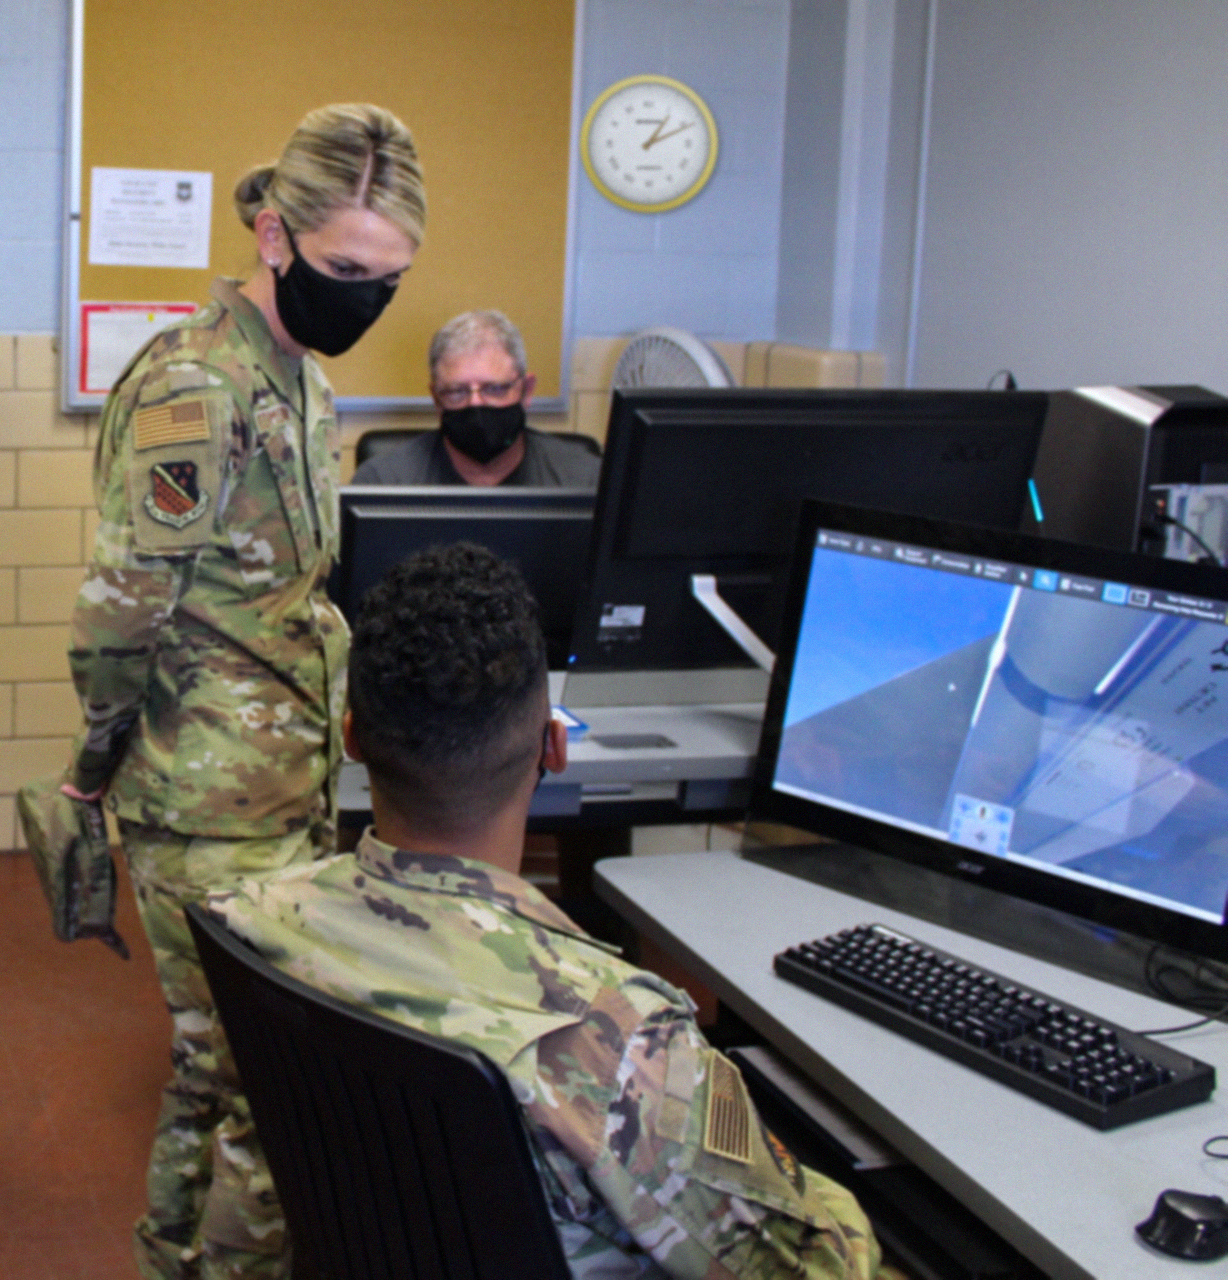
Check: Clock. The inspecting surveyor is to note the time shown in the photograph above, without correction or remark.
1:11
